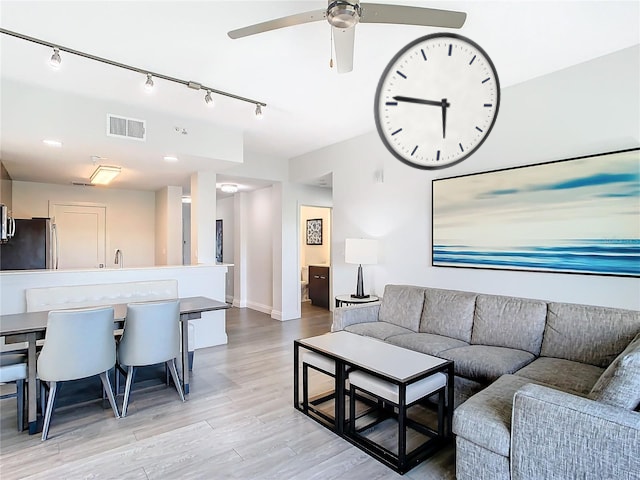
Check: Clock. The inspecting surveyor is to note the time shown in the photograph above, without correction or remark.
5:46
